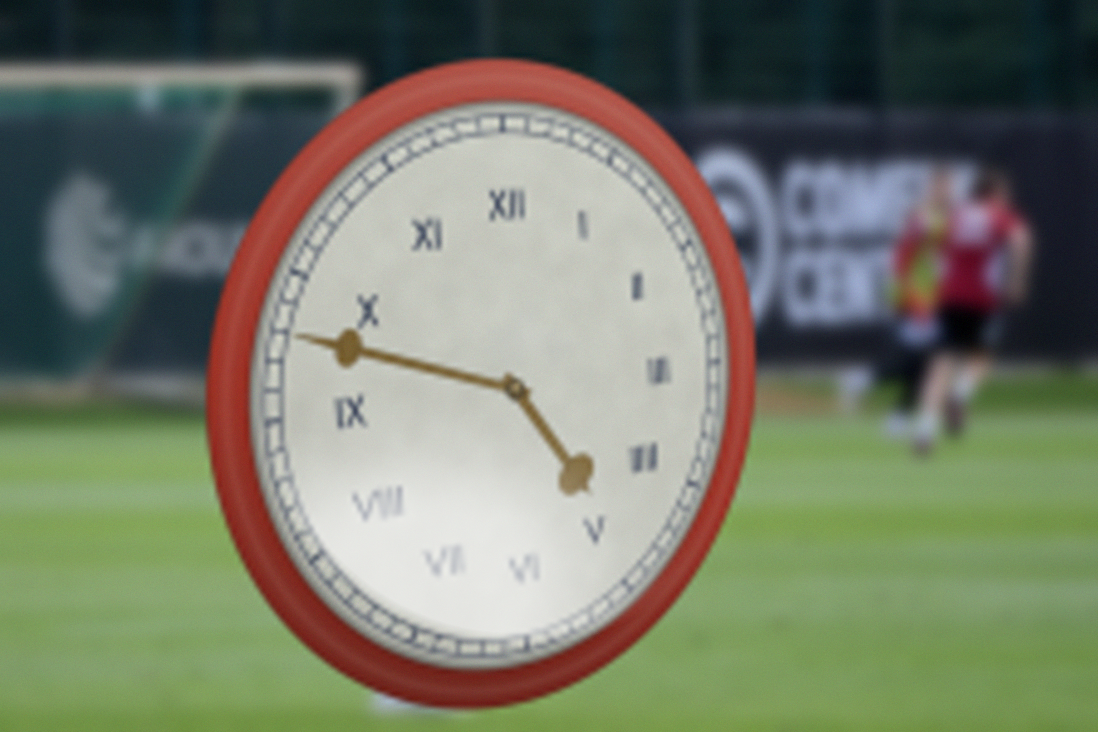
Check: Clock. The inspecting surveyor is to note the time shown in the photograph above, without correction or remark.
4:48
